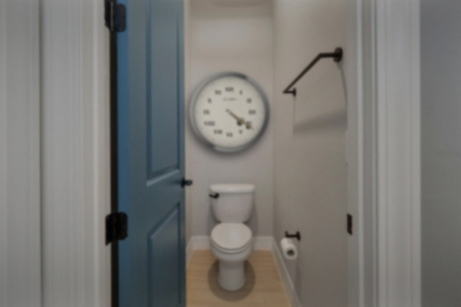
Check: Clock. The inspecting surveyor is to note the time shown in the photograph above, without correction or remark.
4:21
